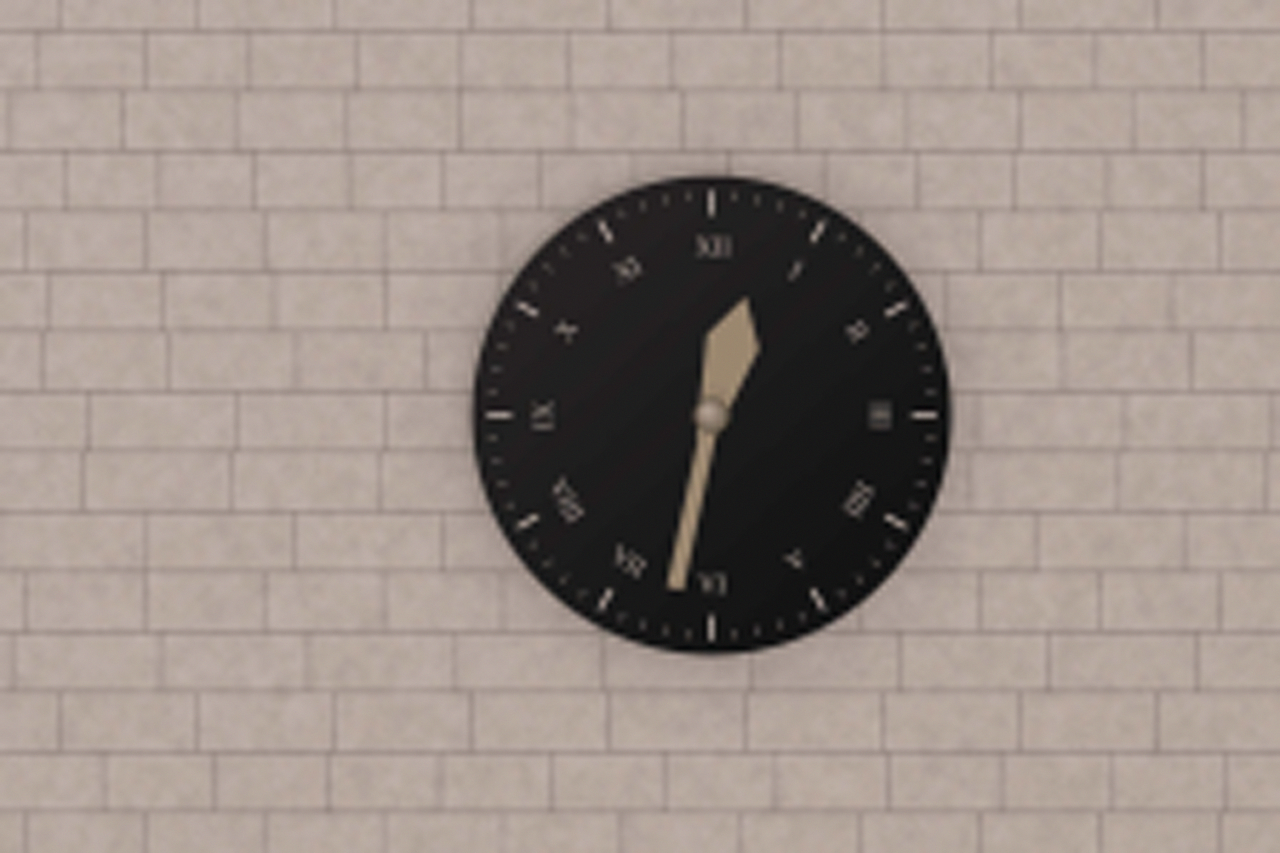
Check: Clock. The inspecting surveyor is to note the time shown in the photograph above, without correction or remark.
12:32
